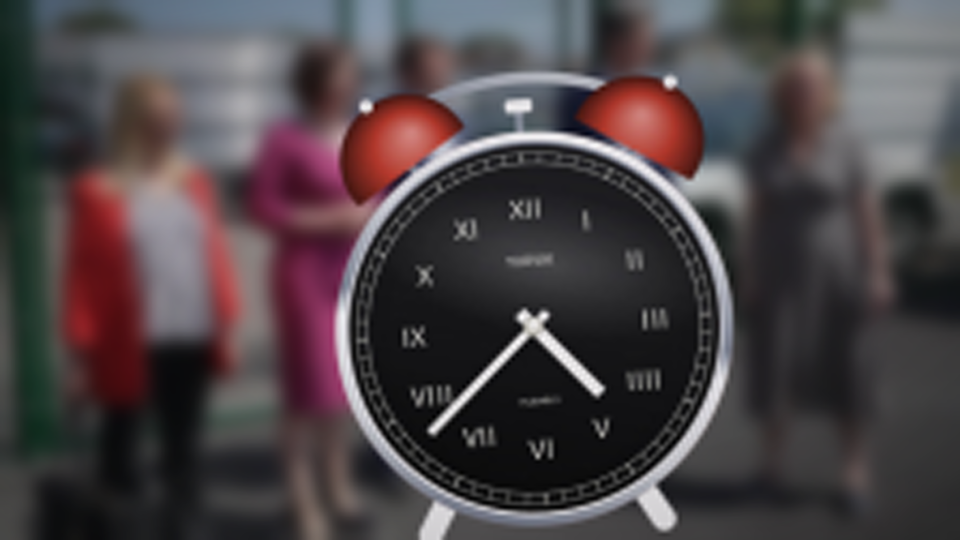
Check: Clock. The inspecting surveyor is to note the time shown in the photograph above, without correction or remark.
4:38
